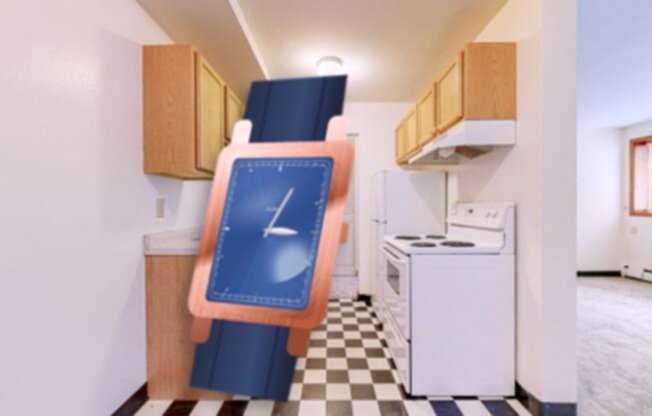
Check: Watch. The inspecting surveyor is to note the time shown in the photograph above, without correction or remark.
3:04
